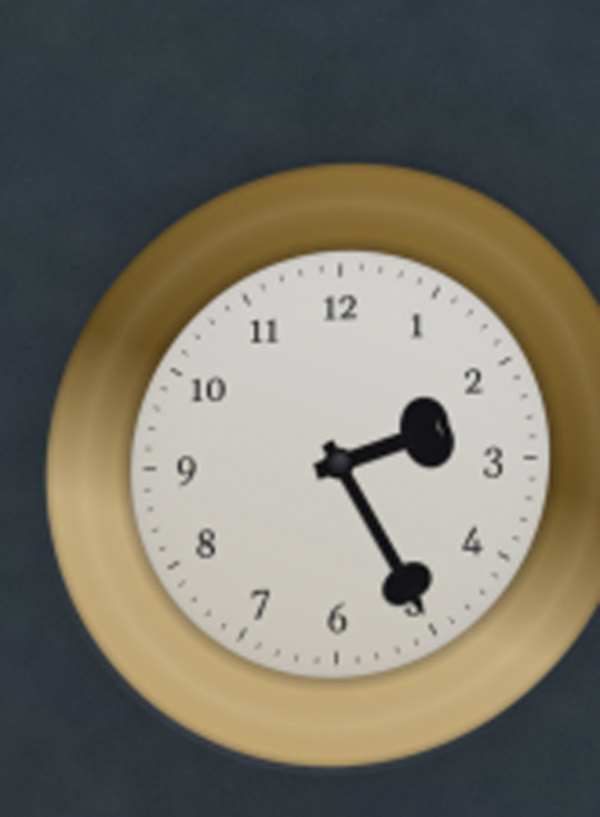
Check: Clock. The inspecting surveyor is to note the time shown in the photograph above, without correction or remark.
2:25
